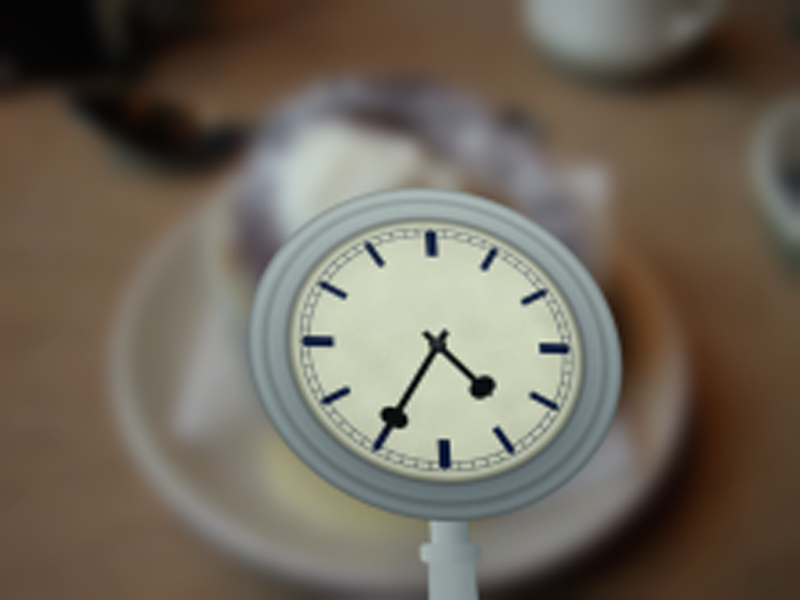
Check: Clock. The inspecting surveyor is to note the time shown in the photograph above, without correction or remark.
4:35
